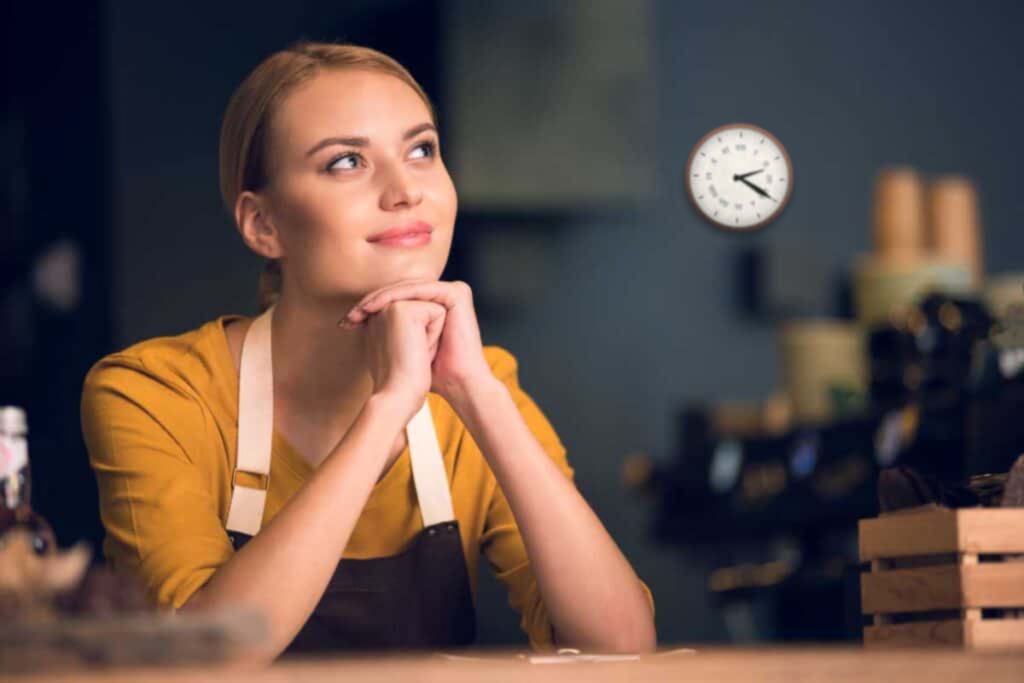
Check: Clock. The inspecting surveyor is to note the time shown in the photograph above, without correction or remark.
2:20
